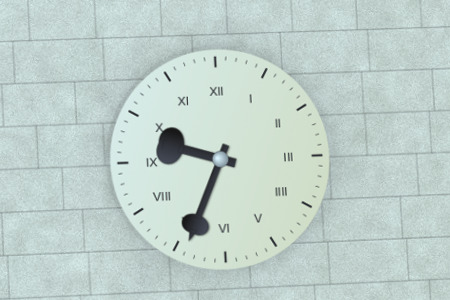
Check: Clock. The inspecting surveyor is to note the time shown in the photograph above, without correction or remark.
9:34
